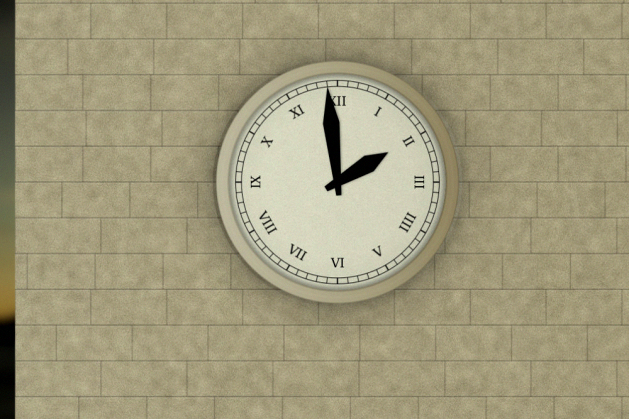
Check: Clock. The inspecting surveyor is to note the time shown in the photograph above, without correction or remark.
1:59
